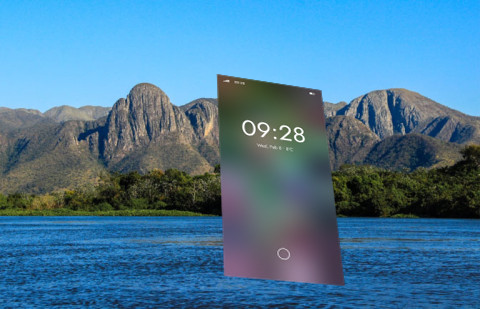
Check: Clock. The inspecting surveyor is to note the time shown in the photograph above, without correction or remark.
9:28
